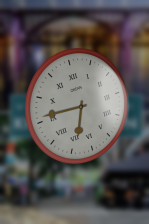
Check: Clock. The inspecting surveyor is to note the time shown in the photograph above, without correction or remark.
6:46
